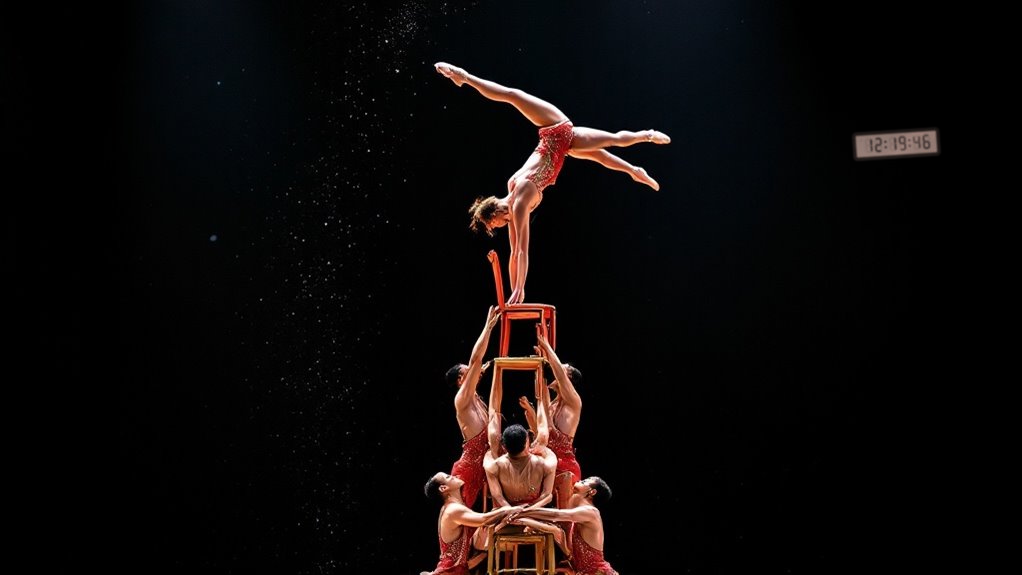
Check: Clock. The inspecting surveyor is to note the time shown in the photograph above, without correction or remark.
12:19:46
